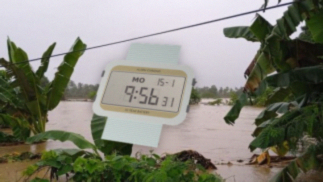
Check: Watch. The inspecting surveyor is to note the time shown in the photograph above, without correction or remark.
9:56
